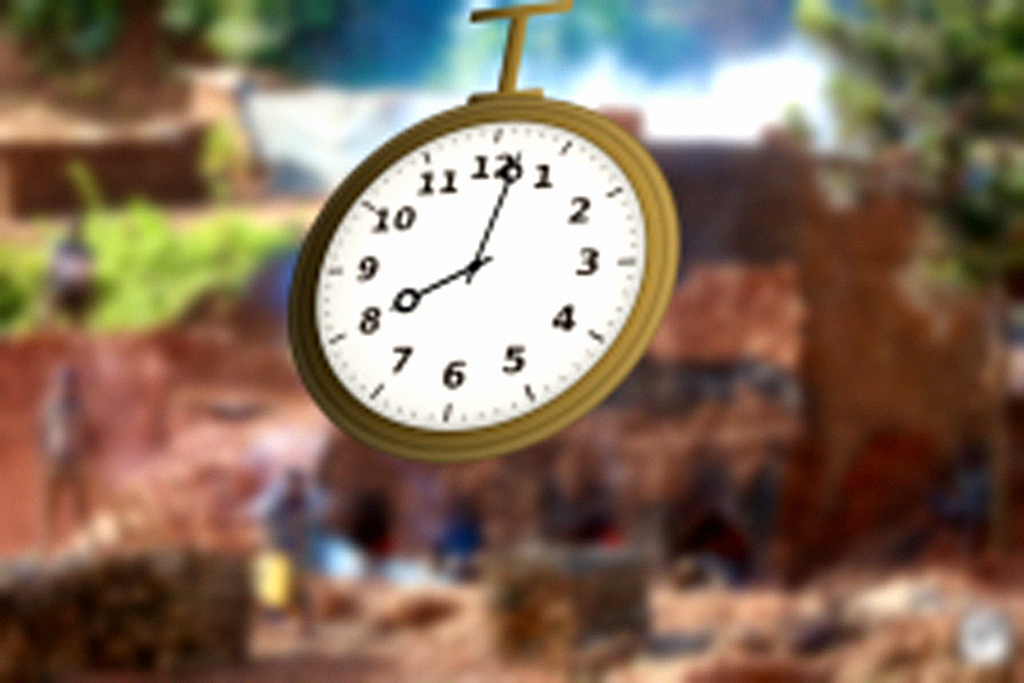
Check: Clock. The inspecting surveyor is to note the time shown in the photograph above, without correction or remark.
8:02
